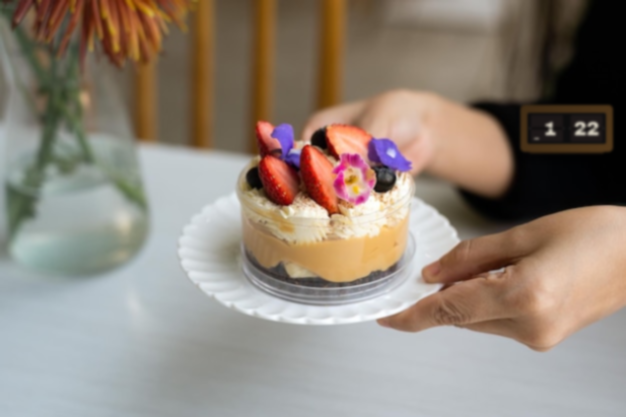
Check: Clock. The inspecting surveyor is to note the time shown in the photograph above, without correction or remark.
1:22
